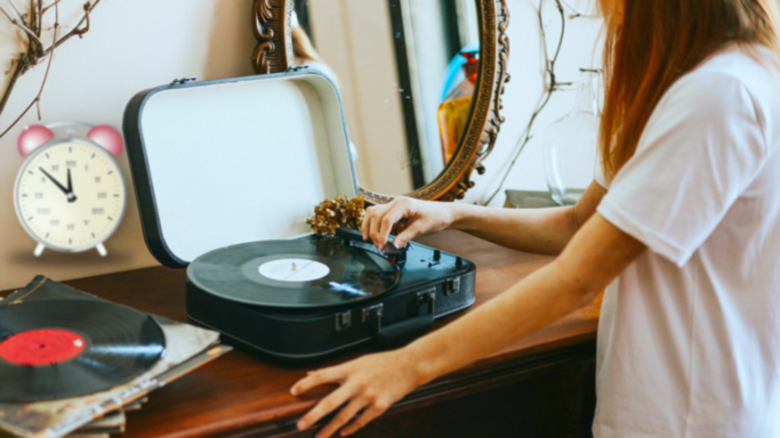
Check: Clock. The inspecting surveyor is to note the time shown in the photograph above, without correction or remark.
11:52
